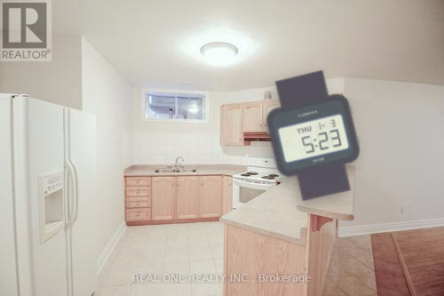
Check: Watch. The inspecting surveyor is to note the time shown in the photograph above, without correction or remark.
5:23
